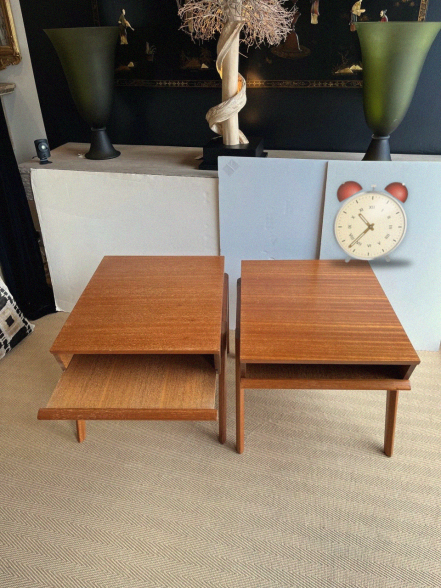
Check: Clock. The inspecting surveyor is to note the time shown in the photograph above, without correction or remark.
10:37
